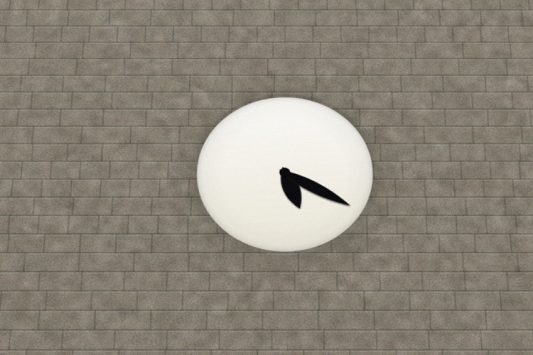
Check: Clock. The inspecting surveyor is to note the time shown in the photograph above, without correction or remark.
5:20
